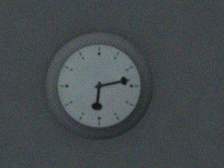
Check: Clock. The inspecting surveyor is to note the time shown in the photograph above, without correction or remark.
6:13
